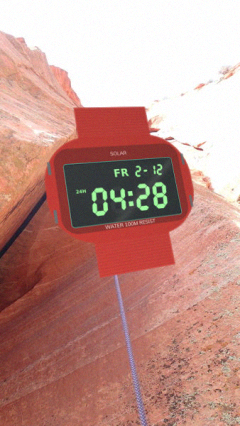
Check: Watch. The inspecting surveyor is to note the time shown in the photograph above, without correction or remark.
4:28
